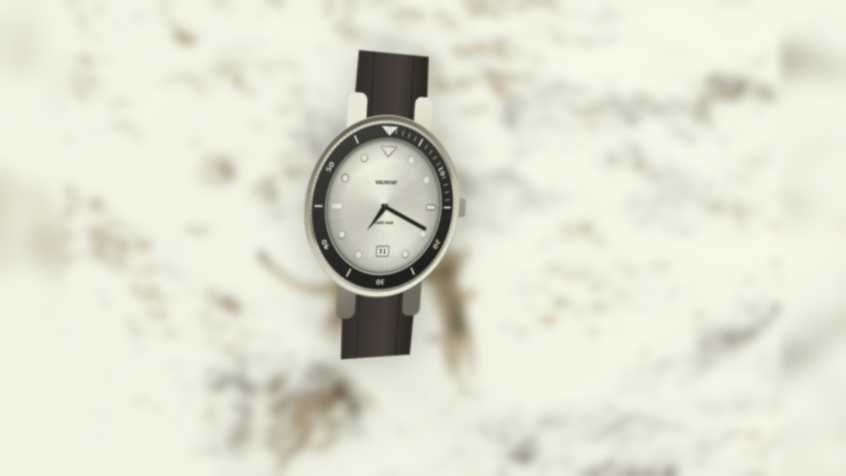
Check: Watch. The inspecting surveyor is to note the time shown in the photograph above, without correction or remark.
7:19
